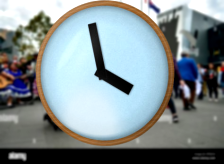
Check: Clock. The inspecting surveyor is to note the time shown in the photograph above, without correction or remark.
3:58
